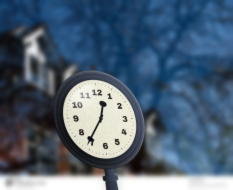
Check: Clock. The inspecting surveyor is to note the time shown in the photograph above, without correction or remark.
12:36
